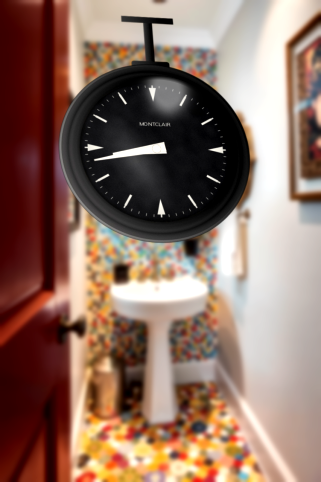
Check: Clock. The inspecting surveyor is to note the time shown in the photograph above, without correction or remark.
8:43
